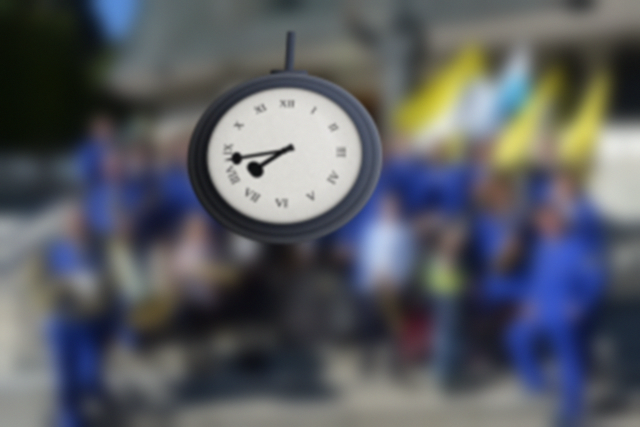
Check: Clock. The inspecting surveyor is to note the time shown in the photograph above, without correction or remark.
7:43
